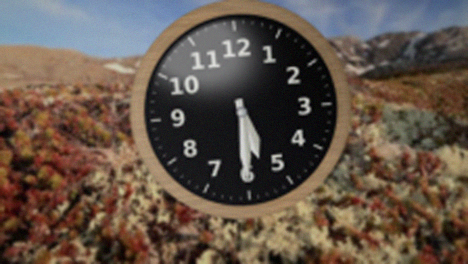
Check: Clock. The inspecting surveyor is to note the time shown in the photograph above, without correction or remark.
5:30
